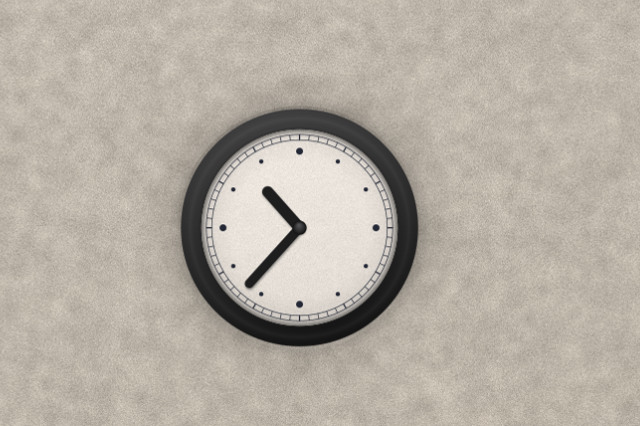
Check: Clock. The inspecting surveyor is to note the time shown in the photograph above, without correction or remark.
10:37
